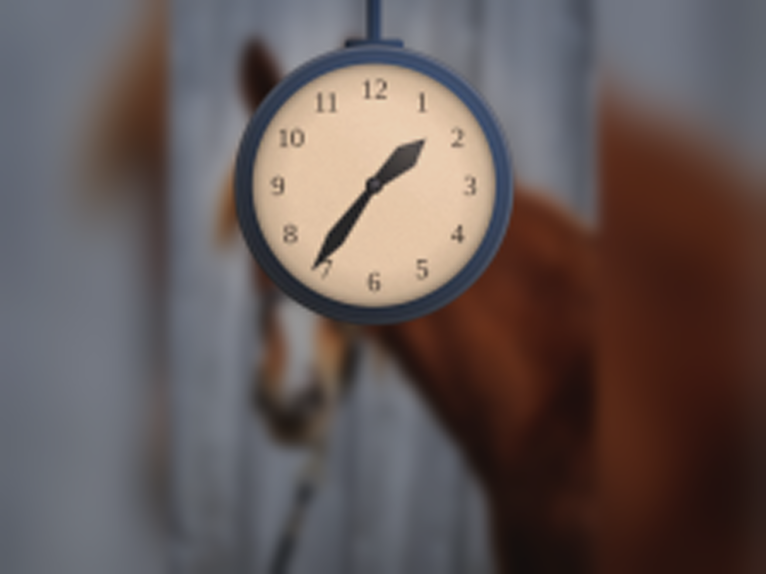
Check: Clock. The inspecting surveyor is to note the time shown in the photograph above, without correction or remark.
1:36
